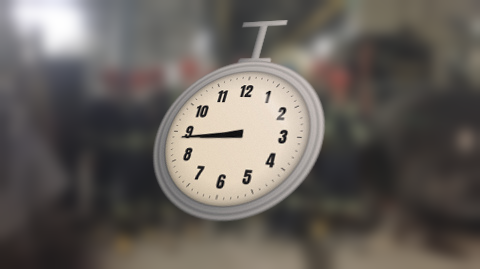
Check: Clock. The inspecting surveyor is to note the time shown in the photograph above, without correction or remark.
8:44
